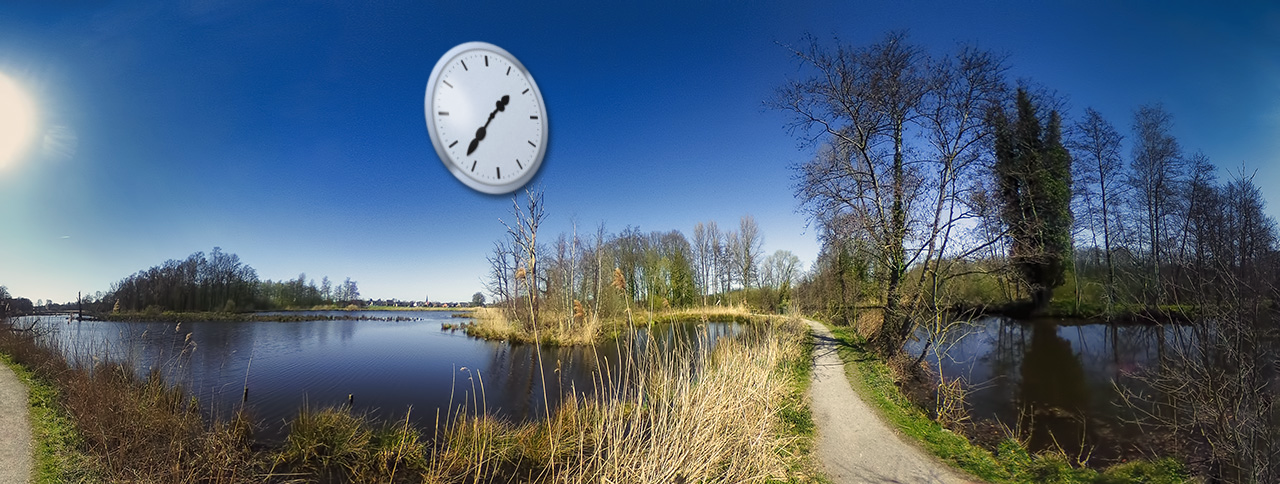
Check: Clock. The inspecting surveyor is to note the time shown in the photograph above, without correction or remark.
1:37
